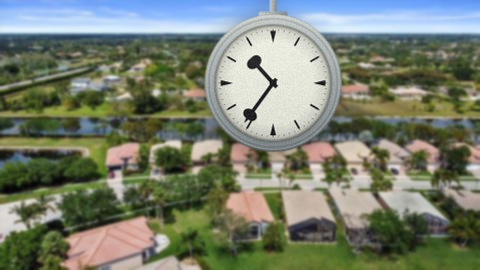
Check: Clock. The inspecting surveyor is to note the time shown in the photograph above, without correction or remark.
10:36
